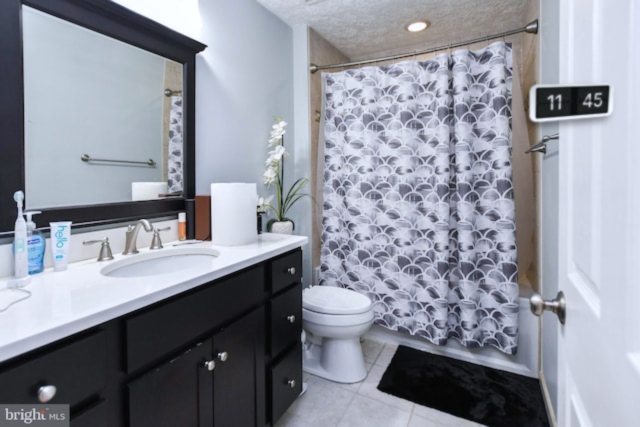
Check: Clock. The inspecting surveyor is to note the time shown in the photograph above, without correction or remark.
11:45
